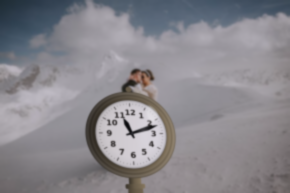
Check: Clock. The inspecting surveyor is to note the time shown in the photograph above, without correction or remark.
11:12
